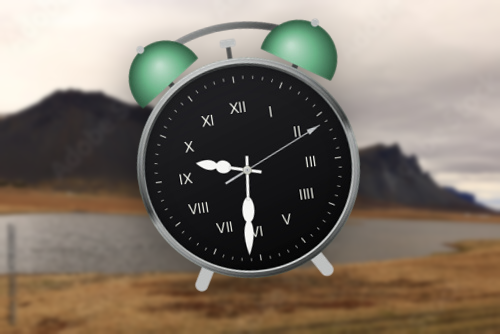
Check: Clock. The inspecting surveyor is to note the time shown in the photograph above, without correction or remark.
9:31:11
